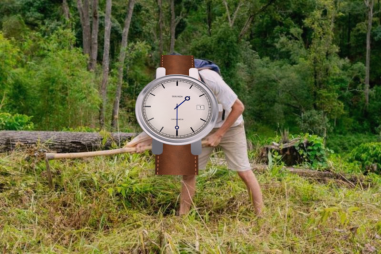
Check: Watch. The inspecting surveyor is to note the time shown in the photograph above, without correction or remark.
1:30
